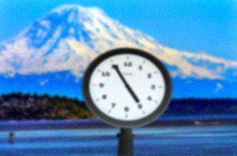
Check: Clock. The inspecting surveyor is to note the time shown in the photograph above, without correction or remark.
4:55
